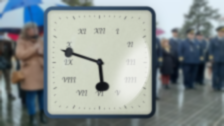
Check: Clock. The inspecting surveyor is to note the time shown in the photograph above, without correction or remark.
5:48
